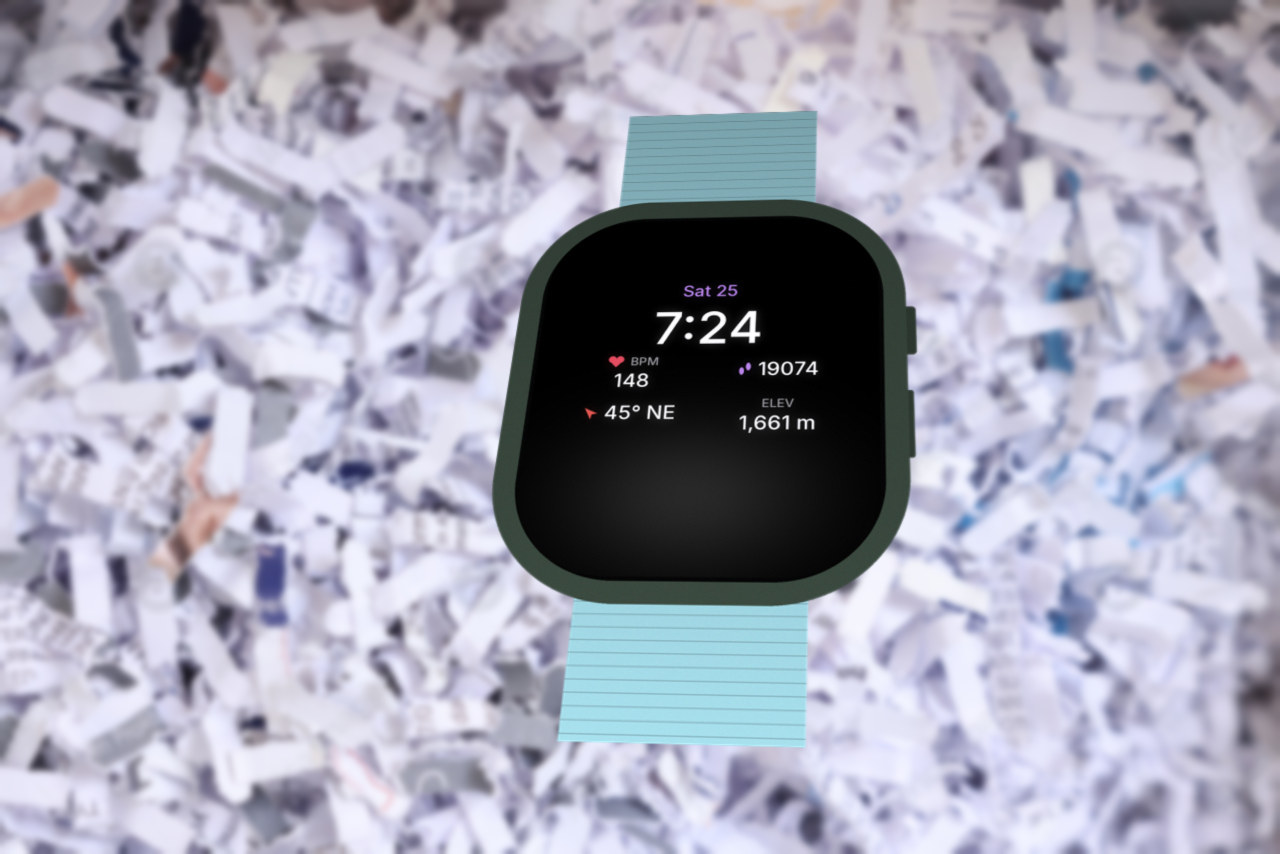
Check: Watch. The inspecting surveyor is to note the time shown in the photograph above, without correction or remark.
7:24
